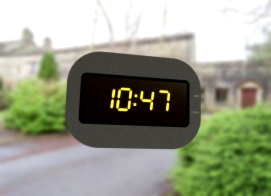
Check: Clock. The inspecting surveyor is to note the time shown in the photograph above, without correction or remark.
10:47
